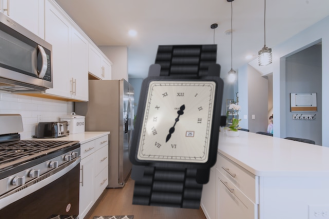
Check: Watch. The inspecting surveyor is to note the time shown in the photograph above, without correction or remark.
12:33
